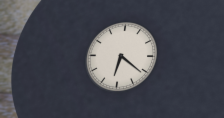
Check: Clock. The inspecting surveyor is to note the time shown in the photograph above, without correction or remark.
6:21
